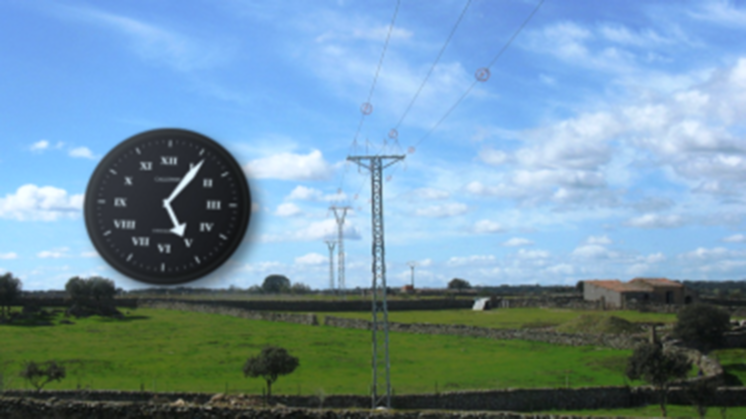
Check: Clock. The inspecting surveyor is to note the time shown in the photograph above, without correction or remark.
5:06
